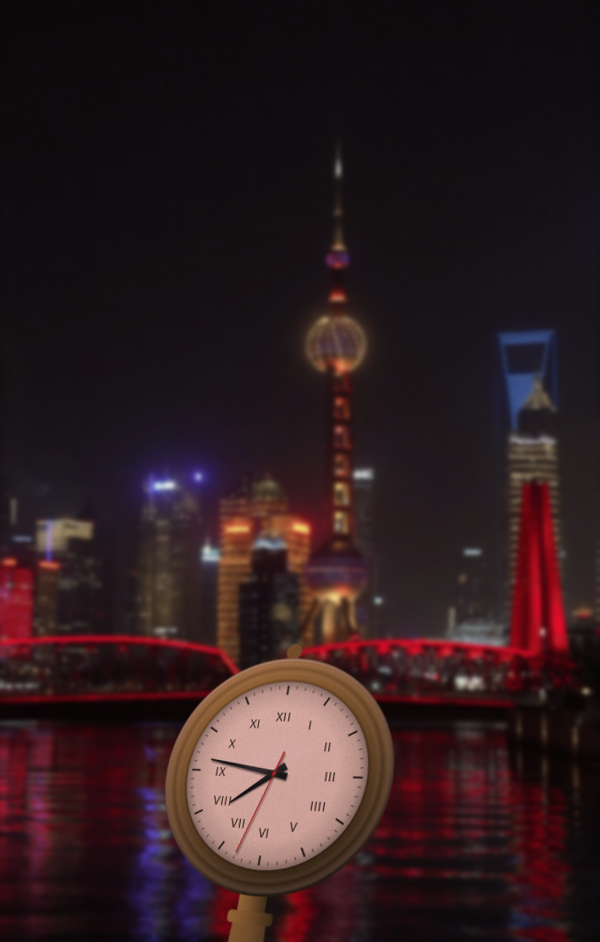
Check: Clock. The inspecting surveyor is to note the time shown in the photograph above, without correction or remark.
7:46:33
